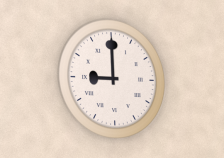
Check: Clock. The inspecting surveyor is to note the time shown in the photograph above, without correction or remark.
9:00
